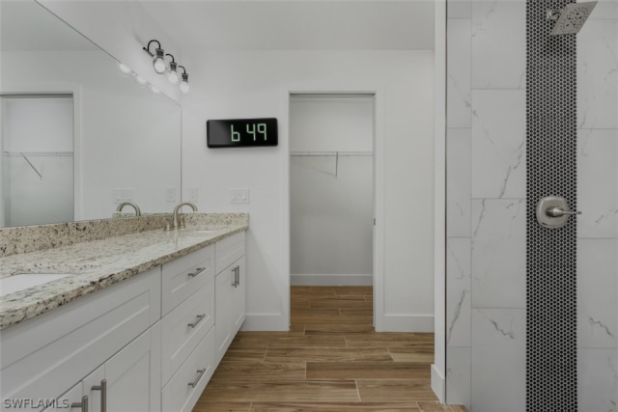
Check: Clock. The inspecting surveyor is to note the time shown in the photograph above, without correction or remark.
6:49
